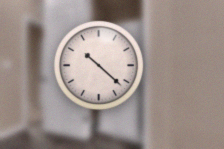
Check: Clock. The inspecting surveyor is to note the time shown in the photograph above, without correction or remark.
10:22
